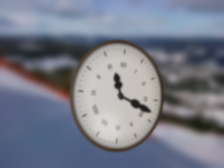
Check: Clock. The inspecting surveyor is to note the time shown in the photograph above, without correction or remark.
11:18
